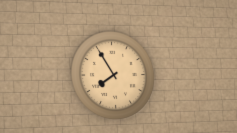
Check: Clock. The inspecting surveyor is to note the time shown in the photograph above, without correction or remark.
7:55
